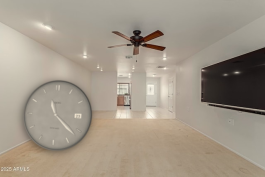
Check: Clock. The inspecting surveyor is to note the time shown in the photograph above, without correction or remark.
11:22
